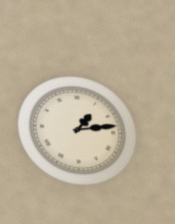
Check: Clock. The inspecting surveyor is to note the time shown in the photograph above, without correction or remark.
1:13
